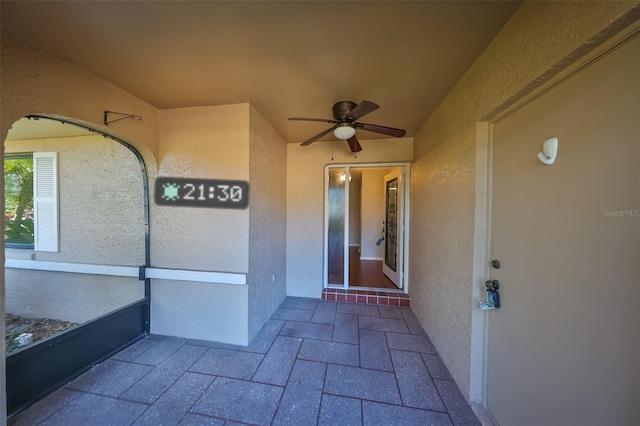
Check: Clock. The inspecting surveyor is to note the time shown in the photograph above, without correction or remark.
21:30
